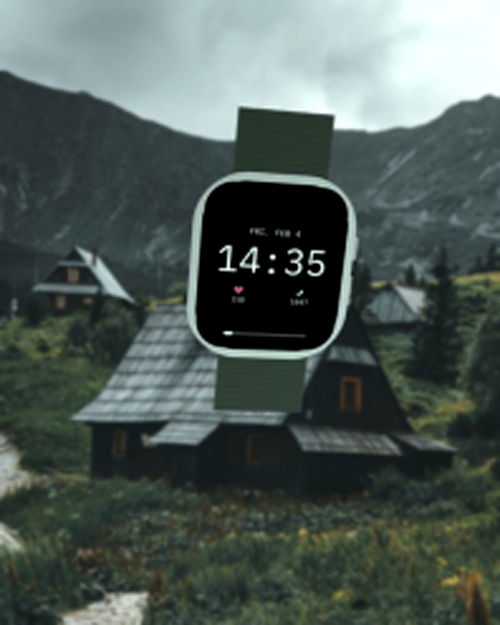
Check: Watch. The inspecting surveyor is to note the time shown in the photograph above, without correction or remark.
14:35
